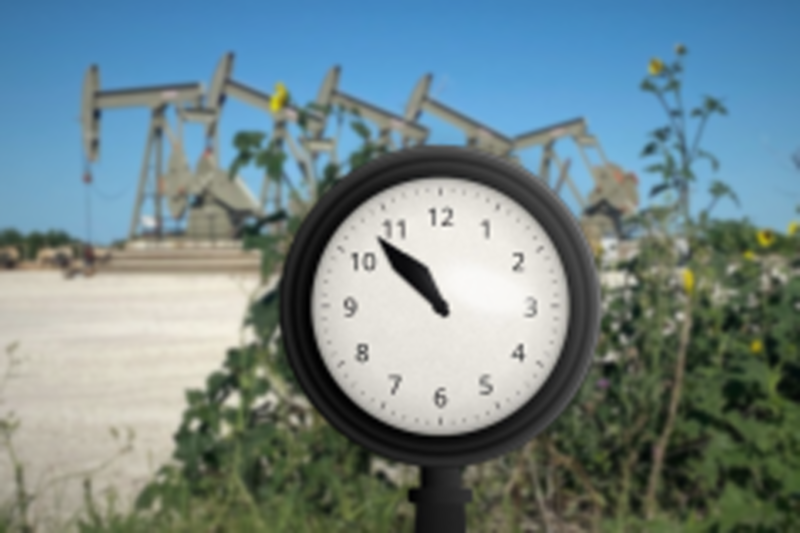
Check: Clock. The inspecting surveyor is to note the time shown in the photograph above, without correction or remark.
10:53
